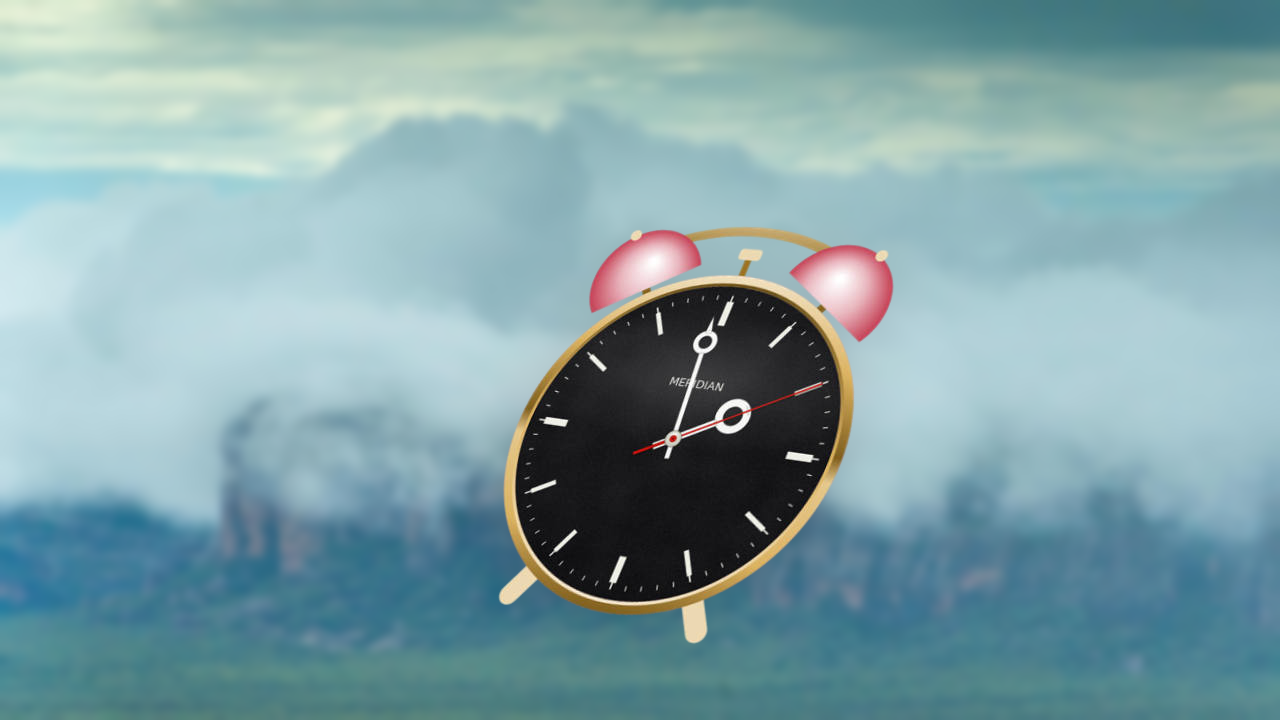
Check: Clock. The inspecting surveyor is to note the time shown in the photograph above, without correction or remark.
1:59:10
